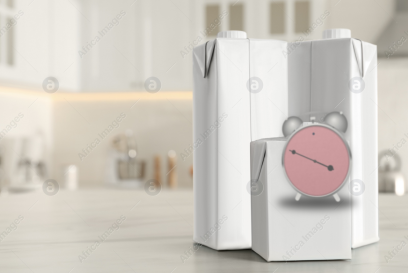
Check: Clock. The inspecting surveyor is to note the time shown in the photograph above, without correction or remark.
3:49
